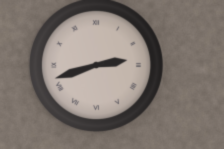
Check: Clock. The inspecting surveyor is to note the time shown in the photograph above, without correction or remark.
2:42
